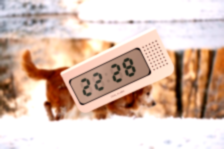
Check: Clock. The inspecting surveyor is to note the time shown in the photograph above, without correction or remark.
22:28
